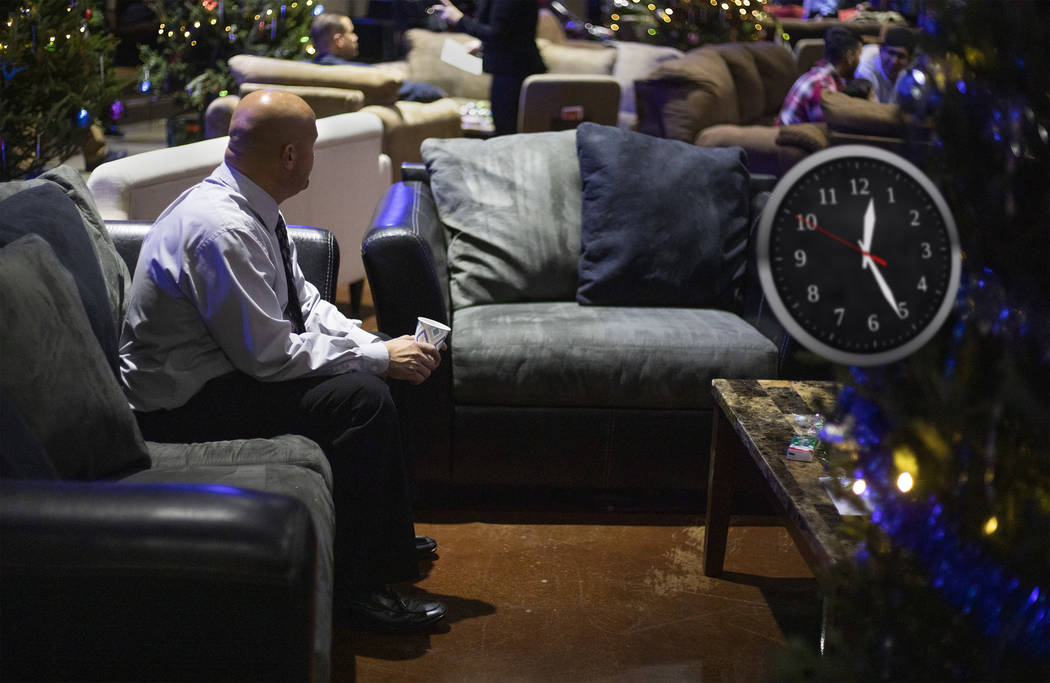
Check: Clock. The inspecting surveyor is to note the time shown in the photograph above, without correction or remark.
12:25:50
